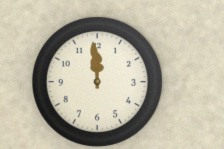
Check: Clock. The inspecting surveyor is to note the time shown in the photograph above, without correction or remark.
11:59
